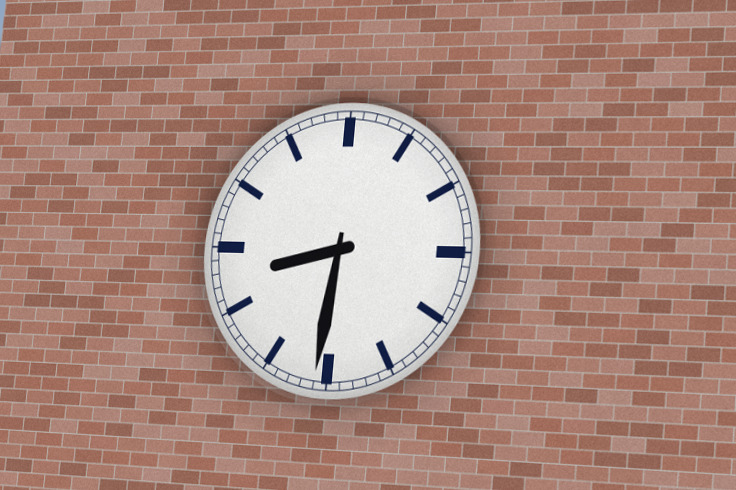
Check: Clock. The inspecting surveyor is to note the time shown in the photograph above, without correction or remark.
8:31
